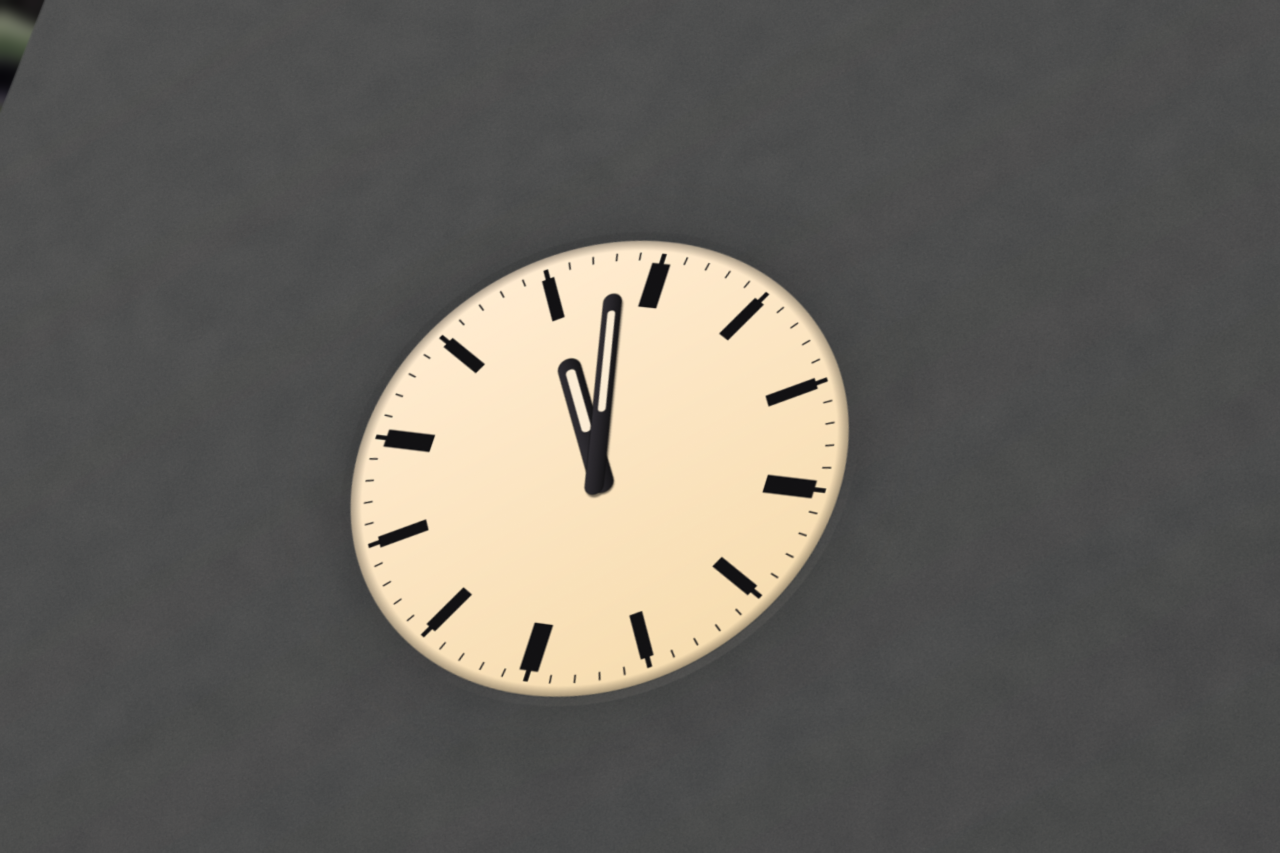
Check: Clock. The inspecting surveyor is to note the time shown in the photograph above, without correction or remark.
10:58
